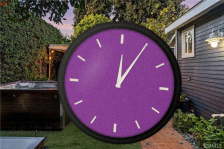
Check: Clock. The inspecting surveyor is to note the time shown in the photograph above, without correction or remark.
12:05
